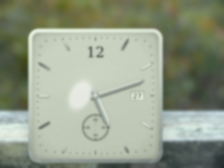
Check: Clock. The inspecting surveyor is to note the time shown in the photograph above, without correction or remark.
5:12
